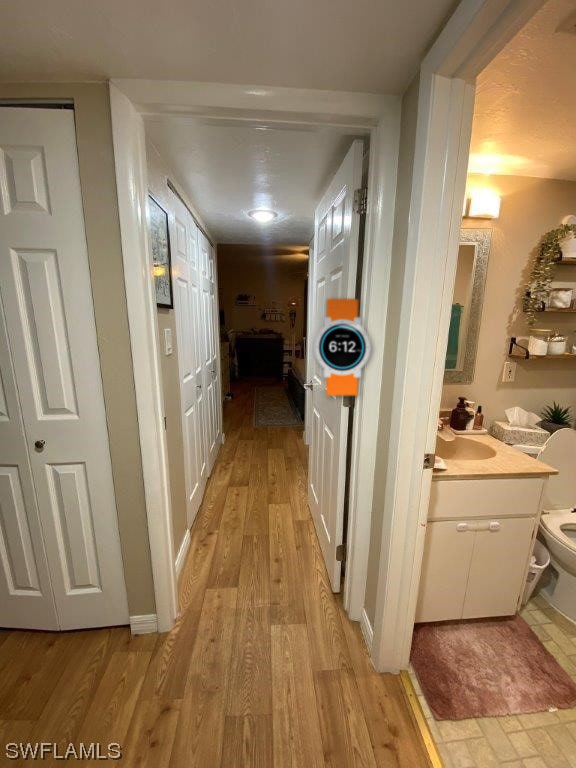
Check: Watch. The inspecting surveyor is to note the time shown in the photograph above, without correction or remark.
6:12
